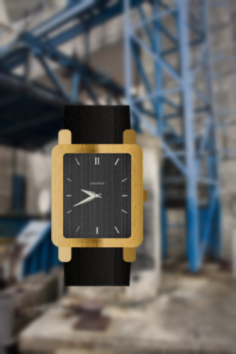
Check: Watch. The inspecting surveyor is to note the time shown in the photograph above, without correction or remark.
9:41
